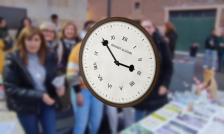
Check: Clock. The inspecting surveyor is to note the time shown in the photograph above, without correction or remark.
2:51
